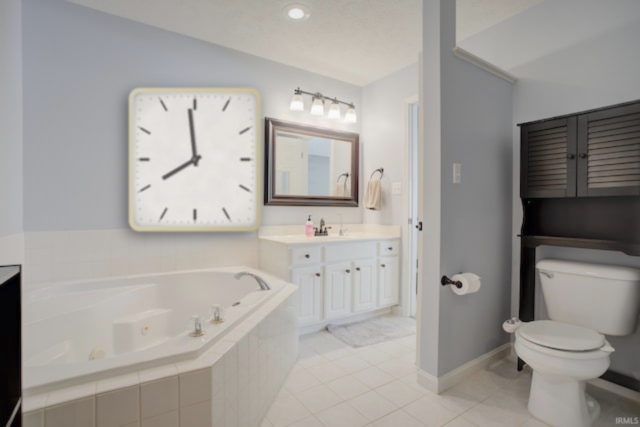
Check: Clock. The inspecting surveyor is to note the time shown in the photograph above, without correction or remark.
7:59
